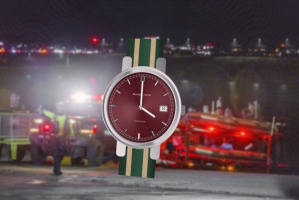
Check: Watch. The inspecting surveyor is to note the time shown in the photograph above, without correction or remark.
4:00
